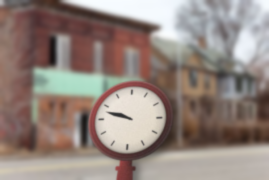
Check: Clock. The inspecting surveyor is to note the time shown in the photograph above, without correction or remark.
9:48
